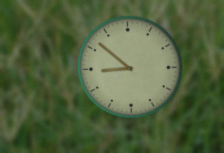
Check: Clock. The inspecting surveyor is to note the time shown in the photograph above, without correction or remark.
8:52
